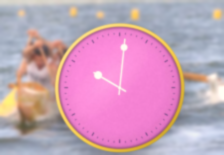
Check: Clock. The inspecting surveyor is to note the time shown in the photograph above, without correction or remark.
10:01
